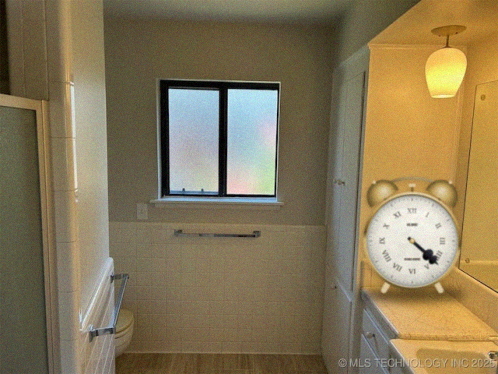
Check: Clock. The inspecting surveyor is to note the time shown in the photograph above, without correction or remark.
4:22
